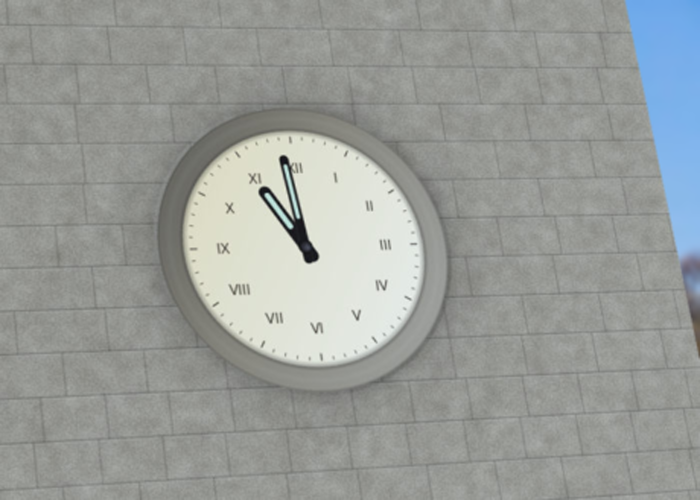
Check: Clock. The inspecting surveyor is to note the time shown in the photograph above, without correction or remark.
10:59
